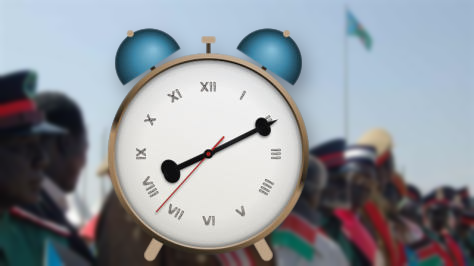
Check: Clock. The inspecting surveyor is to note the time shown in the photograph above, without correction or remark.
8:10:37
